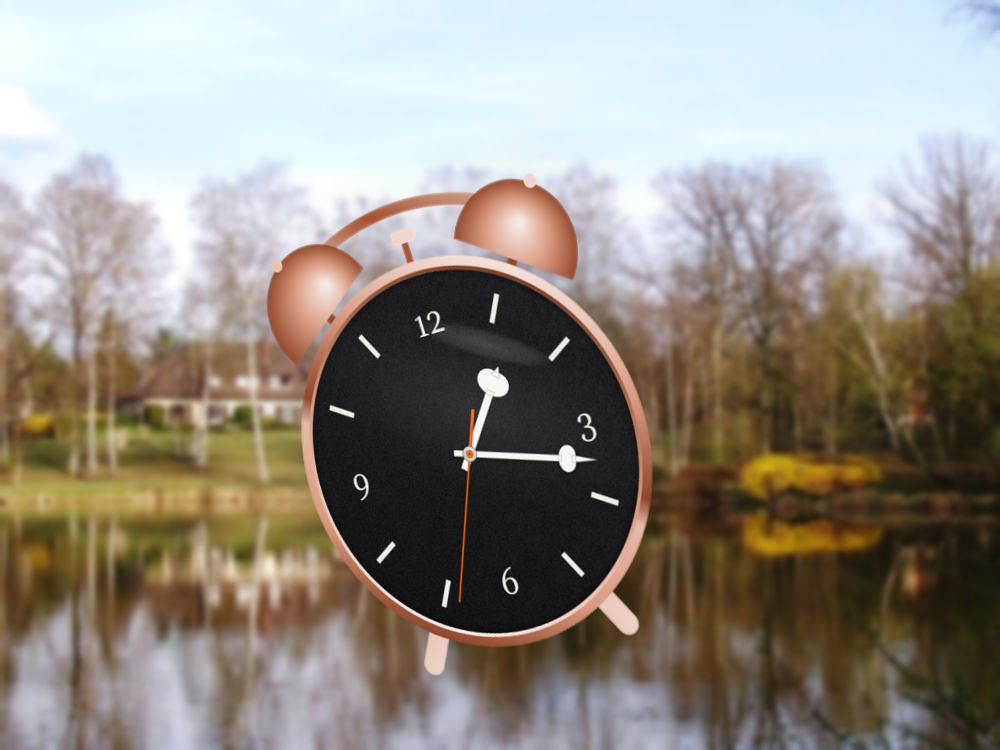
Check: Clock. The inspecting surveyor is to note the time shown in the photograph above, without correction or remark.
1:17:34
